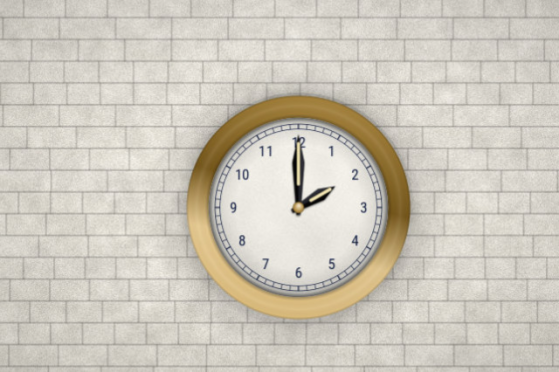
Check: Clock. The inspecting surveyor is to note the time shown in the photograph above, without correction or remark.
2:00
